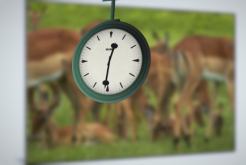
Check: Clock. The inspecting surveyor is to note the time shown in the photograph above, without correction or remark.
12:31
